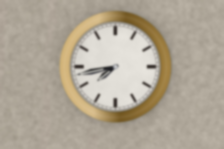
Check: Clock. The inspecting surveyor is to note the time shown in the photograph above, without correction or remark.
7:43
